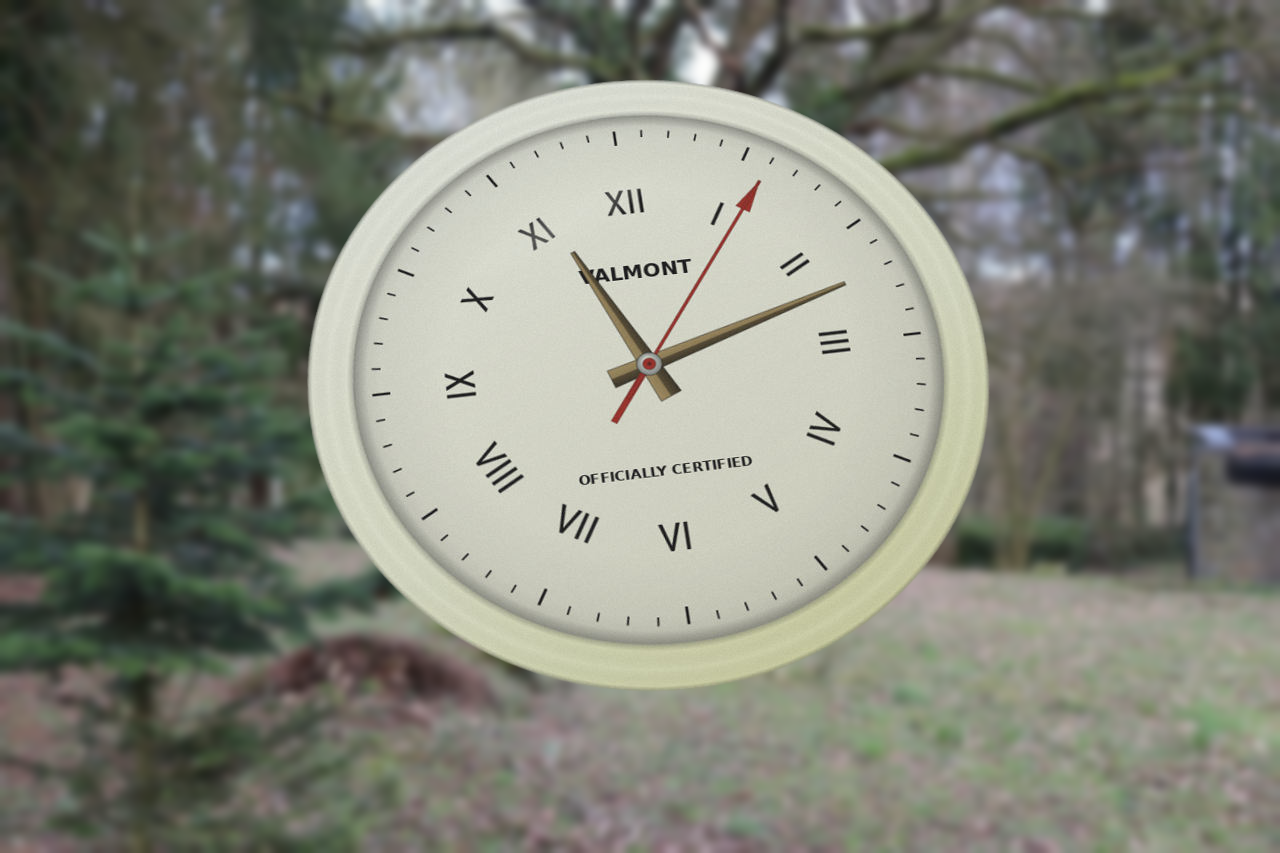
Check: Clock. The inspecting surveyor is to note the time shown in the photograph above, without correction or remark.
11:12:06
